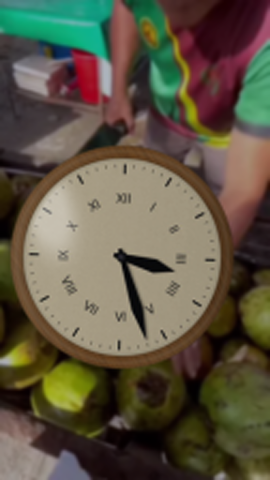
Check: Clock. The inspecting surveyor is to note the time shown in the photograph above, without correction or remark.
3:27
